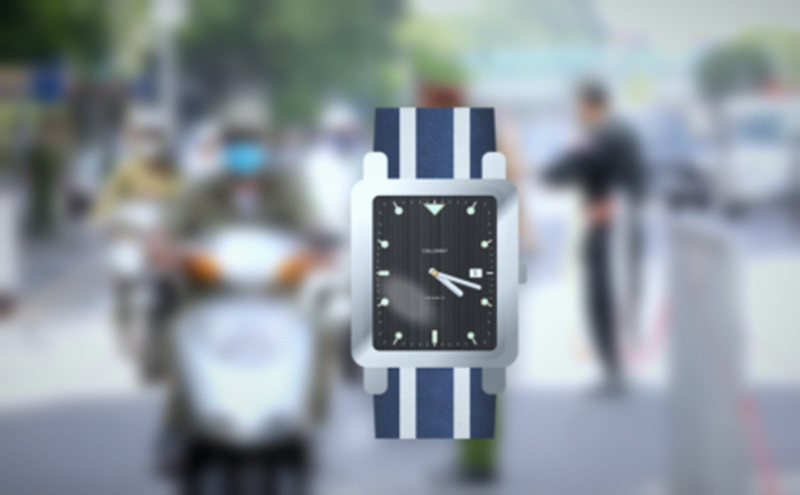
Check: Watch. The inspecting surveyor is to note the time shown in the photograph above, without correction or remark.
4:18
